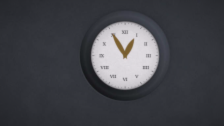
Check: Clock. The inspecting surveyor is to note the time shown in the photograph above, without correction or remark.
12:55
